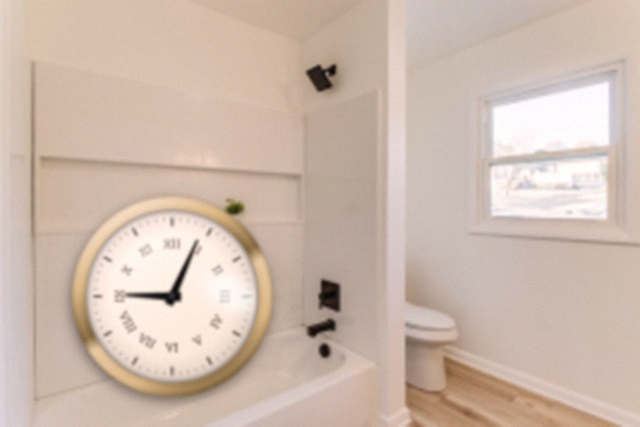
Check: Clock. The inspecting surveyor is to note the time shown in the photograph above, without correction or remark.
9:04
